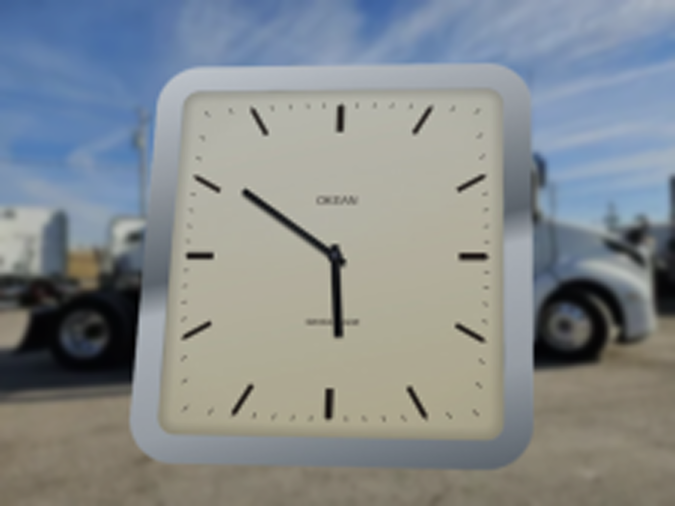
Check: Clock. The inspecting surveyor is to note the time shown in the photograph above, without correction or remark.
5:51
